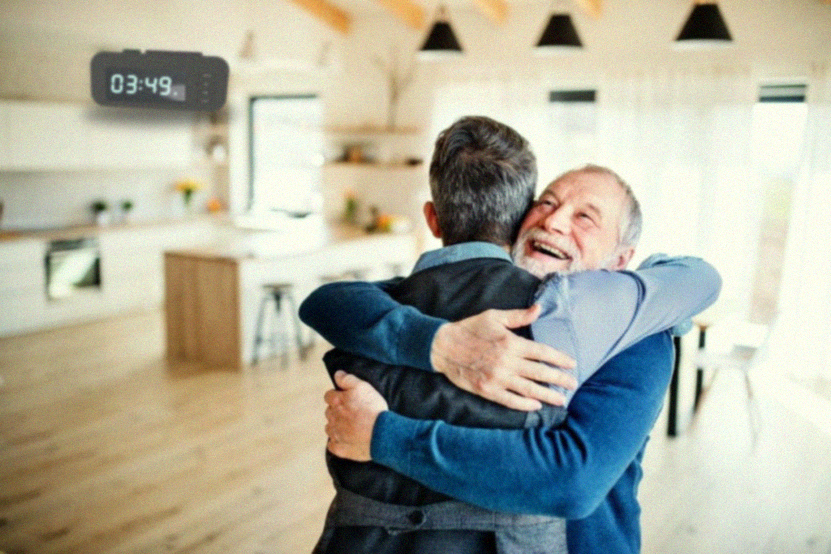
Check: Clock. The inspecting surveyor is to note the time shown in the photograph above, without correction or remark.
3:49
